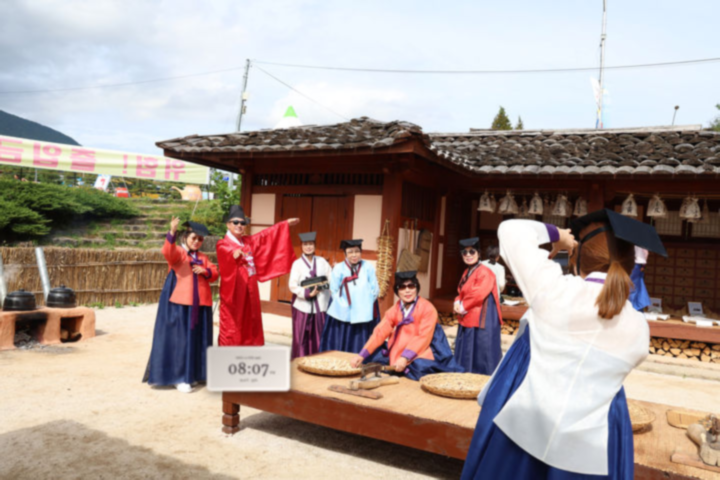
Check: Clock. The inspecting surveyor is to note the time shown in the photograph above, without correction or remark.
8:07
